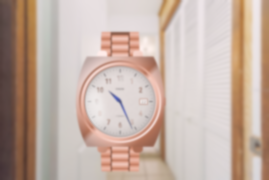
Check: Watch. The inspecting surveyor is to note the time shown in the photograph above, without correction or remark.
10:26
